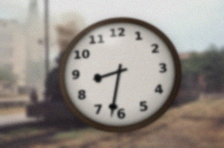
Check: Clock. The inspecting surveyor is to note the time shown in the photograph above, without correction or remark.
8:32
